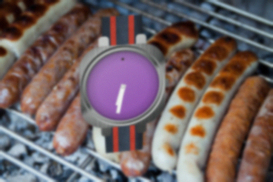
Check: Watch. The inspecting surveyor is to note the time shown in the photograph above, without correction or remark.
6:32
